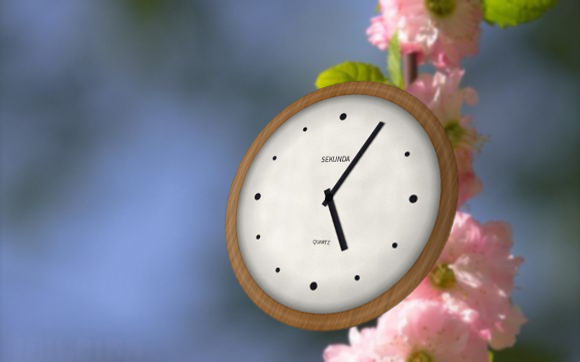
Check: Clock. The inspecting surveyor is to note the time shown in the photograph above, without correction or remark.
5:05
